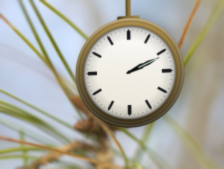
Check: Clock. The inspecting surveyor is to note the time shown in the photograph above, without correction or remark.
2:11
